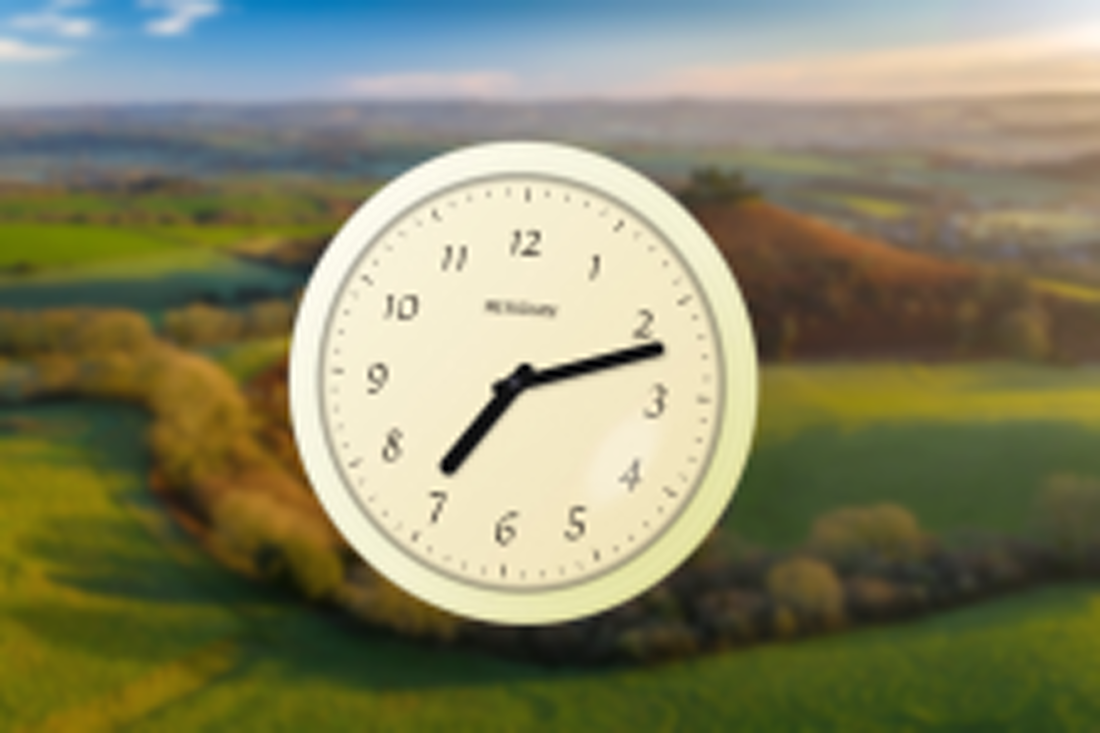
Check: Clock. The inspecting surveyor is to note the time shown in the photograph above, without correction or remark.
7:12
